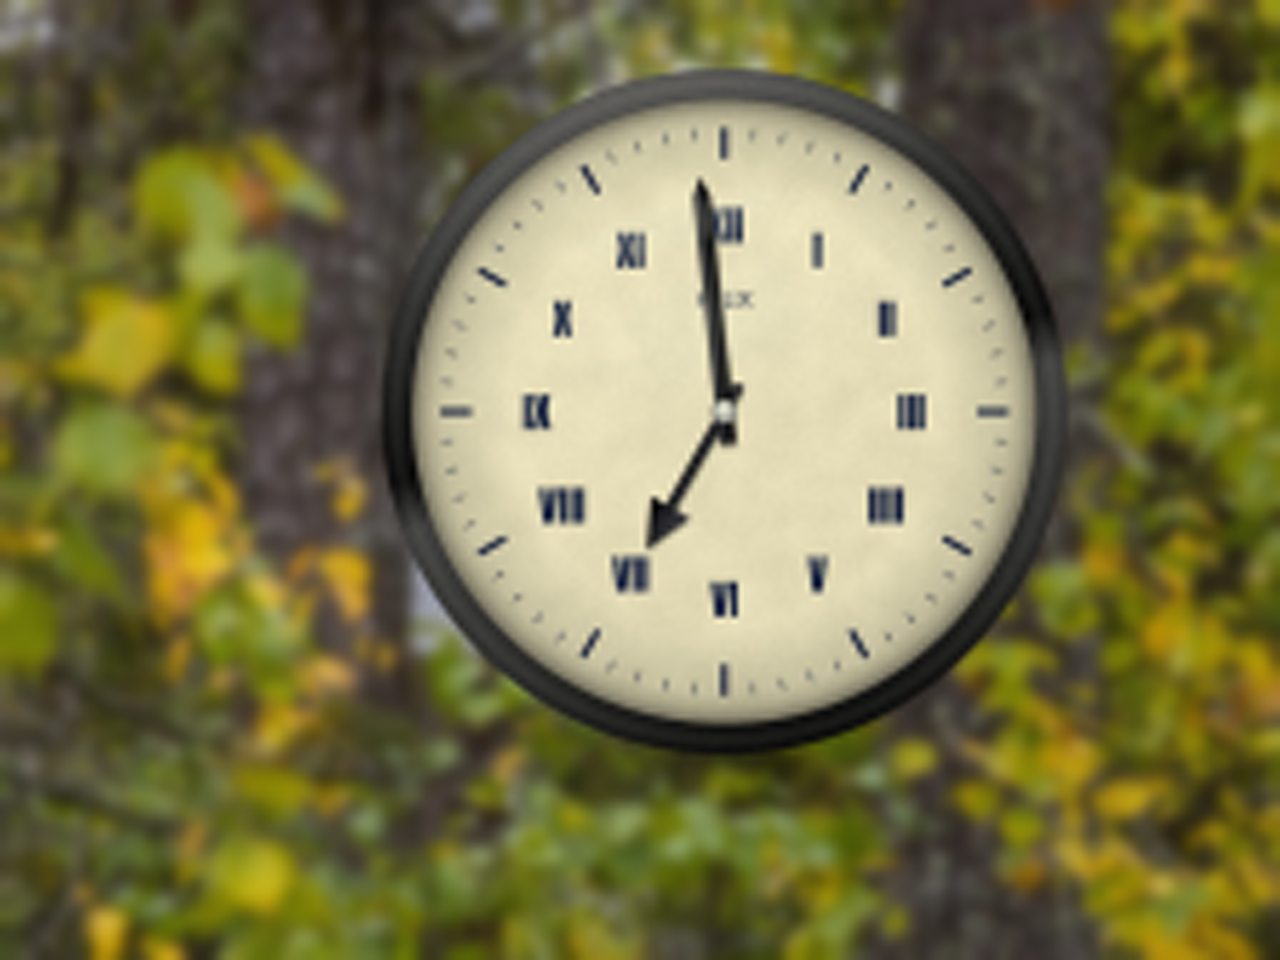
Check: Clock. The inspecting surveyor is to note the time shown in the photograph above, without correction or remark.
6:59
